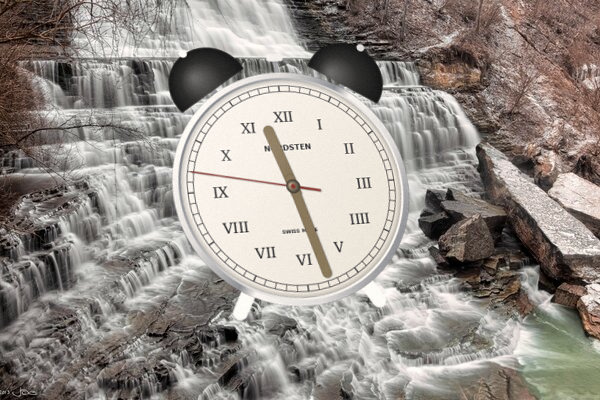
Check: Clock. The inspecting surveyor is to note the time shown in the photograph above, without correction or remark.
11:27:47
